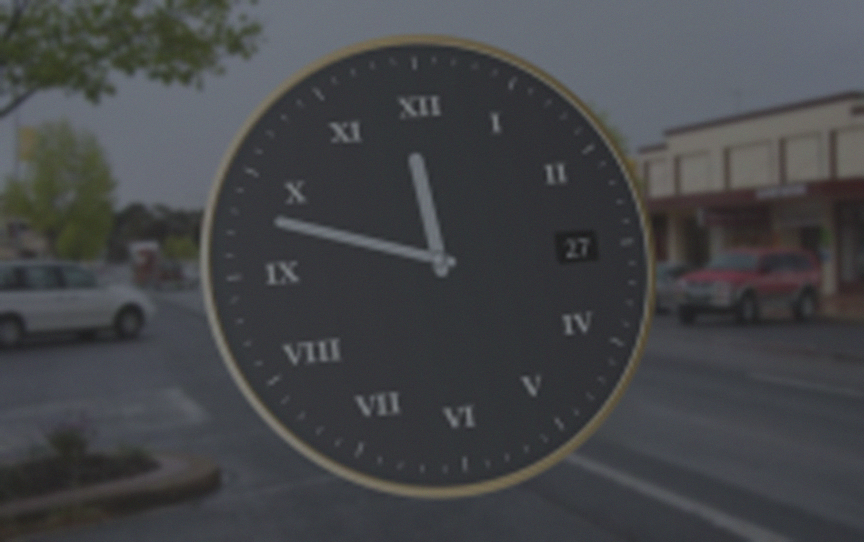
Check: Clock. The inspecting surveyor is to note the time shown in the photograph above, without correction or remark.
11:48
